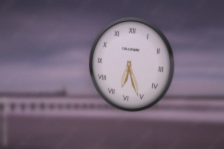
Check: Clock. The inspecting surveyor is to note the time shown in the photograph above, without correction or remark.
6:26
